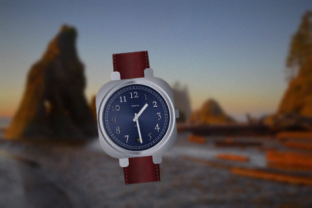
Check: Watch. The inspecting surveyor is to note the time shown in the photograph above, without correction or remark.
1:29
